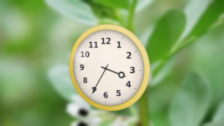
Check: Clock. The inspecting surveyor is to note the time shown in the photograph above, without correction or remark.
3:35
